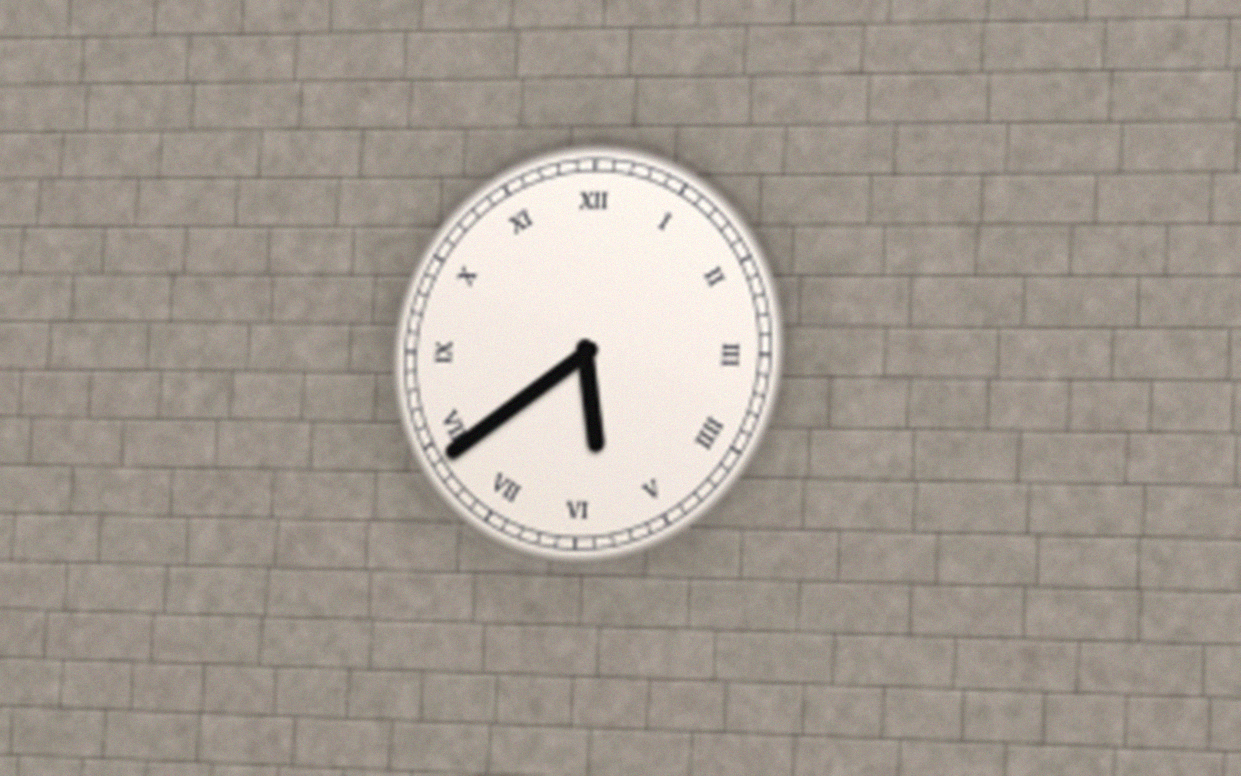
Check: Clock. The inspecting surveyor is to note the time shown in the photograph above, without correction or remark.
5:39
